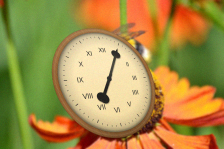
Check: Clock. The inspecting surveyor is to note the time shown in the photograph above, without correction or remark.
7:05
